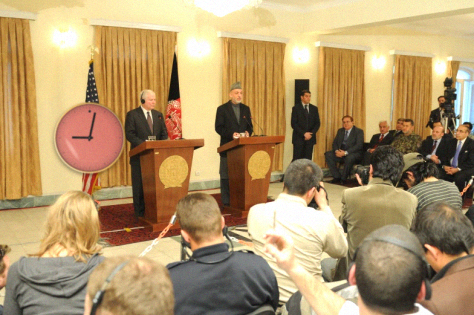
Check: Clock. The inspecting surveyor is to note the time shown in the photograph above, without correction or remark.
9:02
